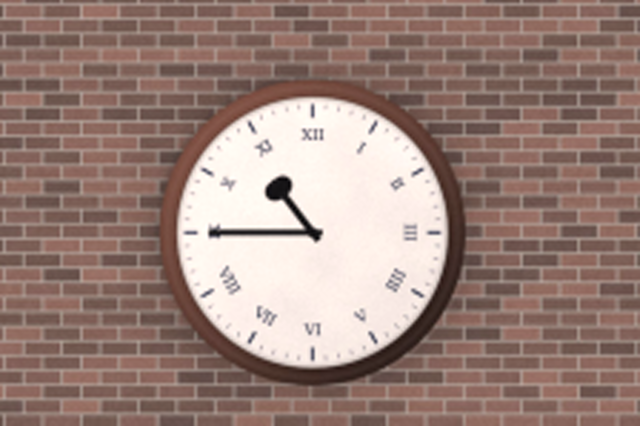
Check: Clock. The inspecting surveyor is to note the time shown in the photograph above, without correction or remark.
10:45
